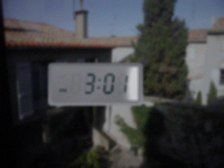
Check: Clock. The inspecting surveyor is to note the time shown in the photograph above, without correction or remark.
3:01
